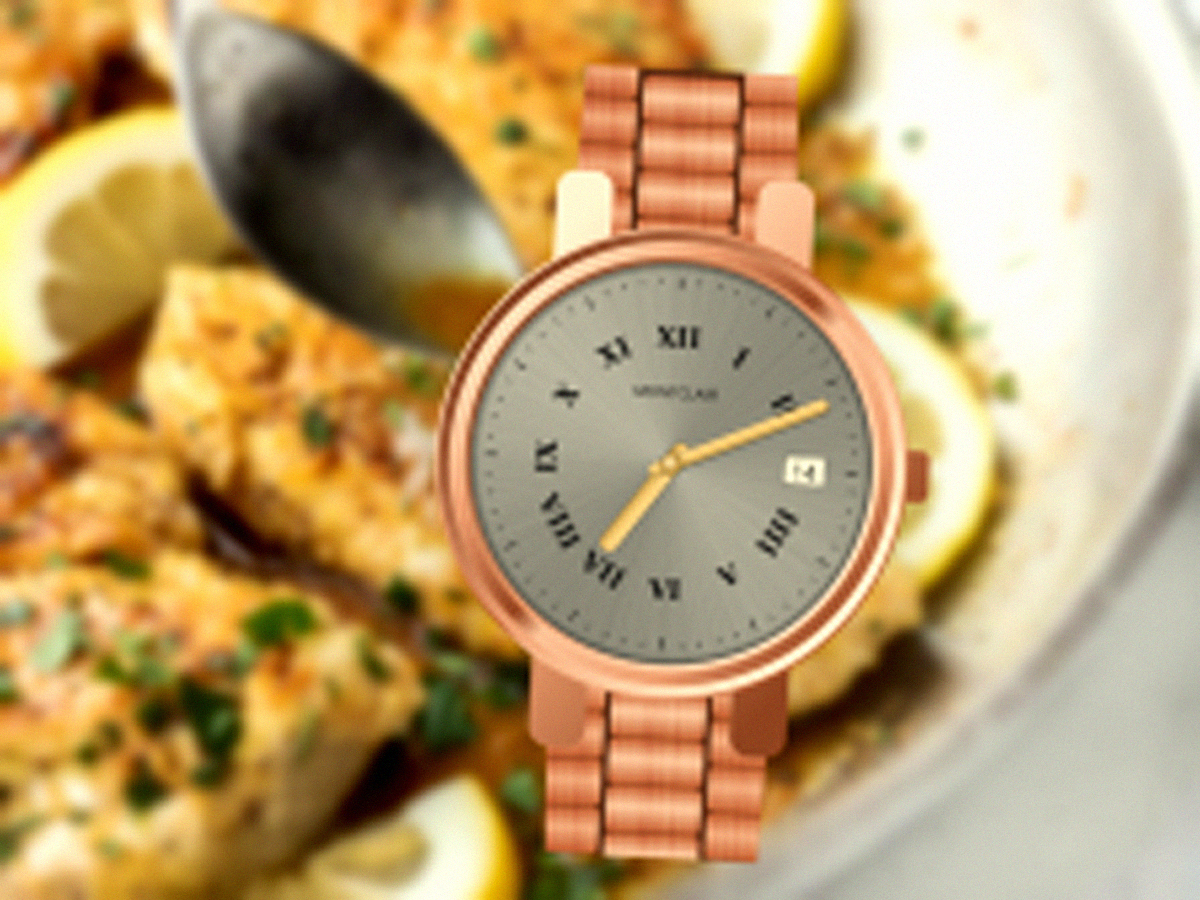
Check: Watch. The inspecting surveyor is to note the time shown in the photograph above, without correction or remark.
7:11
